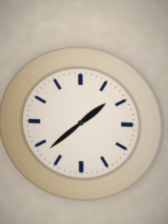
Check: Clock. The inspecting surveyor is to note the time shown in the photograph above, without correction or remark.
1:38
